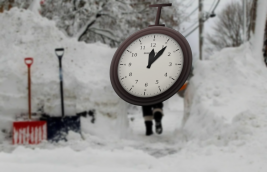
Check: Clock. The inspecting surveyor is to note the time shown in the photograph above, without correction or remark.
12:06
